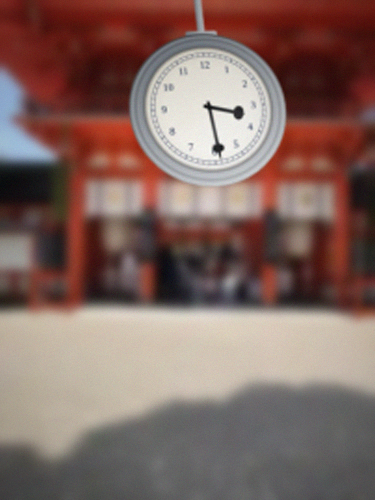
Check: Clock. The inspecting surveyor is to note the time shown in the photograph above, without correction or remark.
3:29
